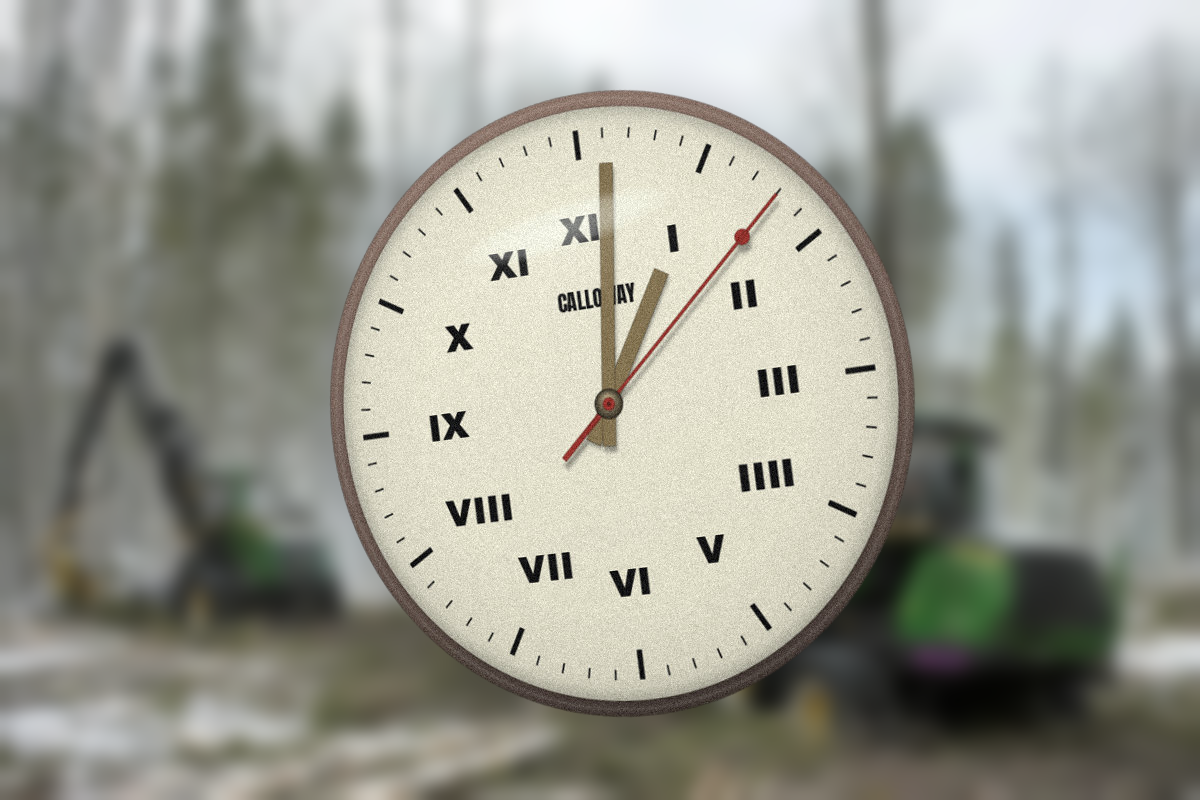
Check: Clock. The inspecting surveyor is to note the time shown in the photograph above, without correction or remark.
1:01:08
